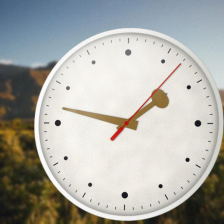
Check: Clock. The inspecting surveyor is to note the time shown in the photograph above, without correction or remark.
1:47:07
